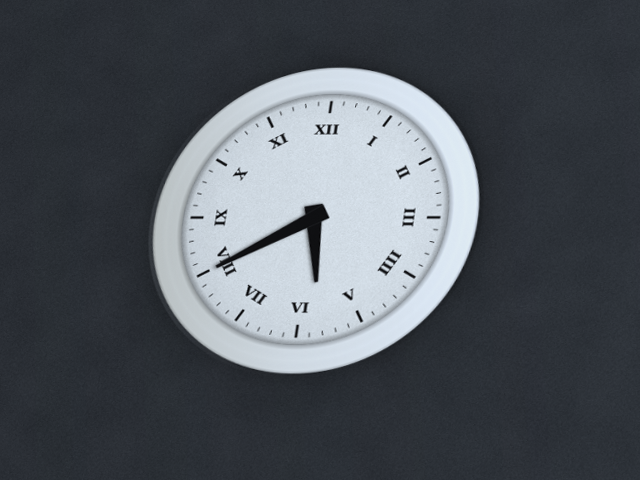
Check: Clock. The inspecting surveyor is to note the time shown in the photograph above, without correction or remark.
5:40
